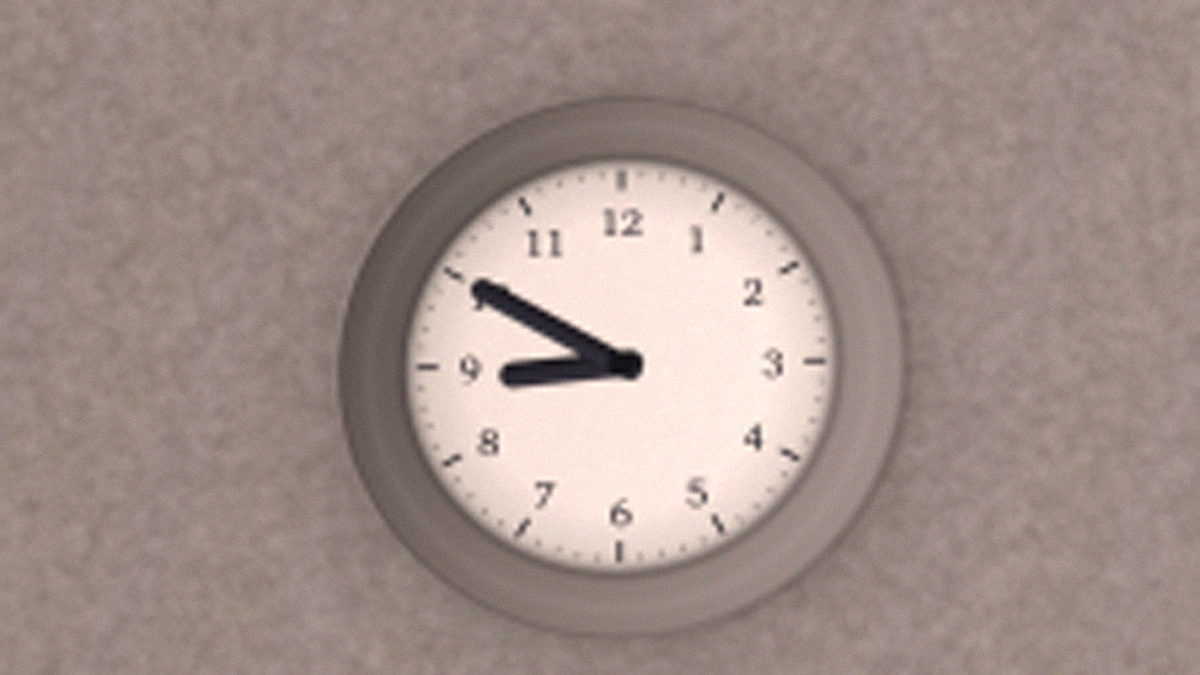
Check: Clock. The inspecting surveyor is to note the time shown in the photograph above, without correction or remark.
8:50
